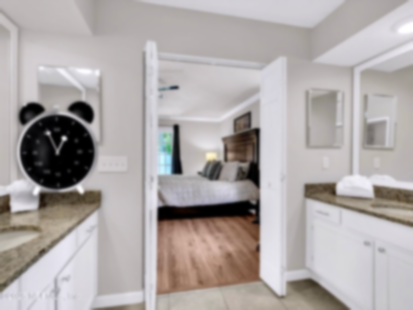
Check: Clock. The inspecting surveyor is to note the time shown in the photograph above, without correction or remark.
12:56
